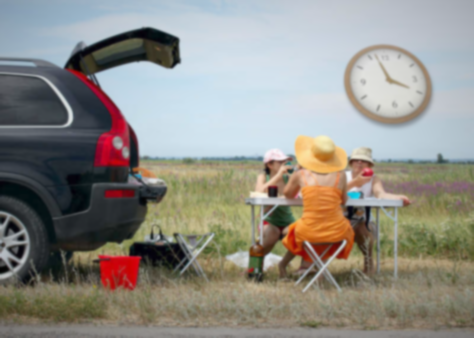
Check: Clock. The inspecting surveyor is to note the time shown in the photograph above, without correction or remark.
3:57
